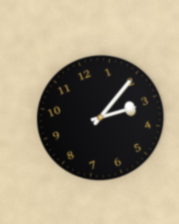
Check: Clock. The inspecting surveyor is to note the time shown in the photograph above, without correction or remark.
3:10
